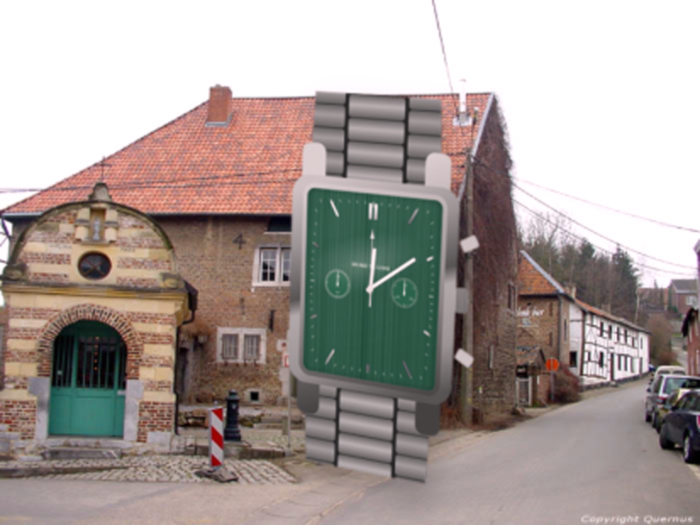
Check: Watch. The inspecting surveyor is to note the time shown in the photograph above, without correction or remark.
12:09
